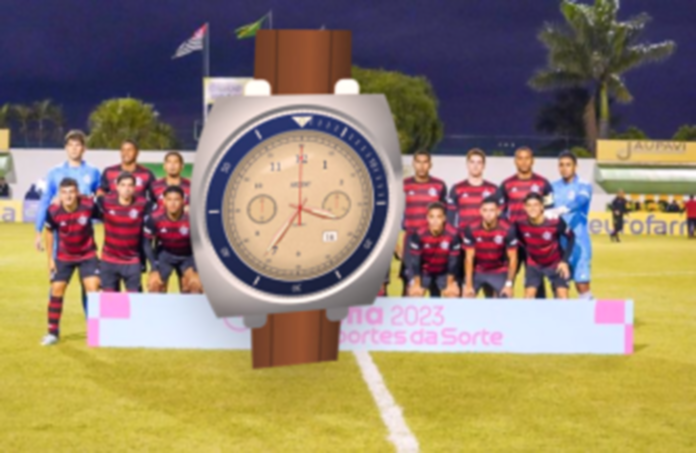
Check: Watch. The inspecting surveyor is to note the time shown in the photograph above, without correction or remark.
3:36
